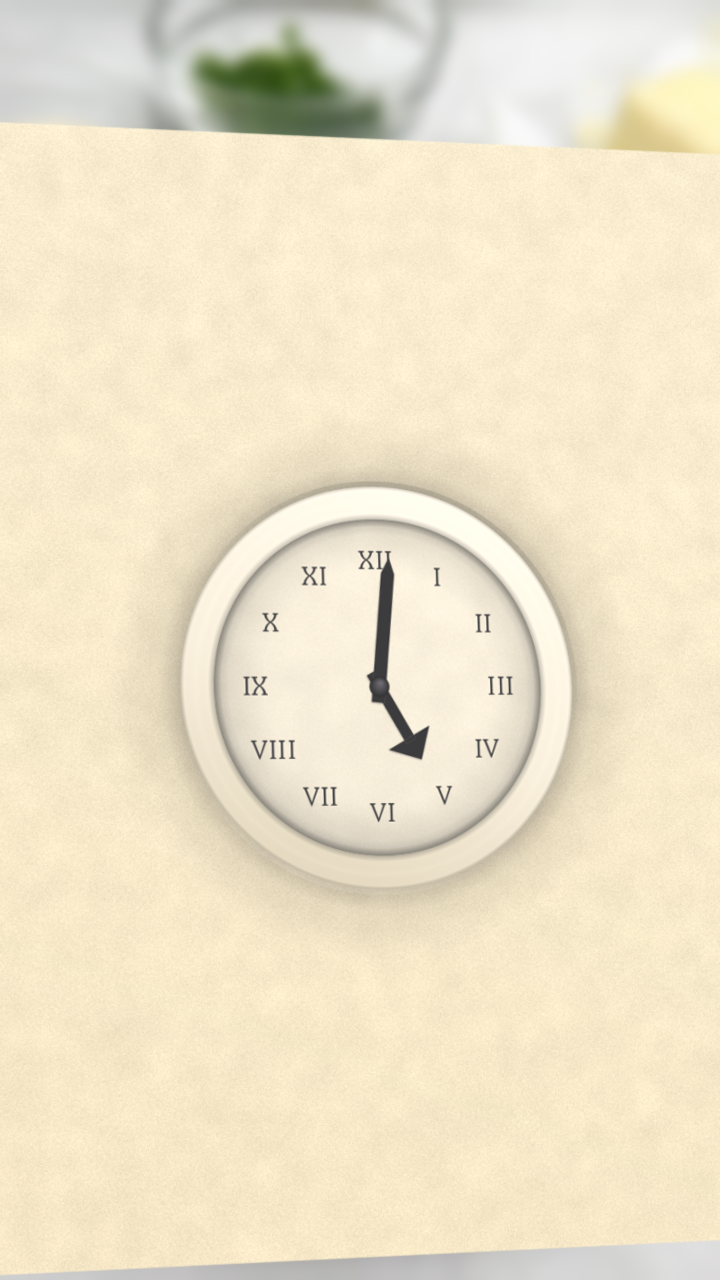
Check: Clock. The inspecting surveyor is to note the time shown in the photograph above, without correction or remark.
5:01
